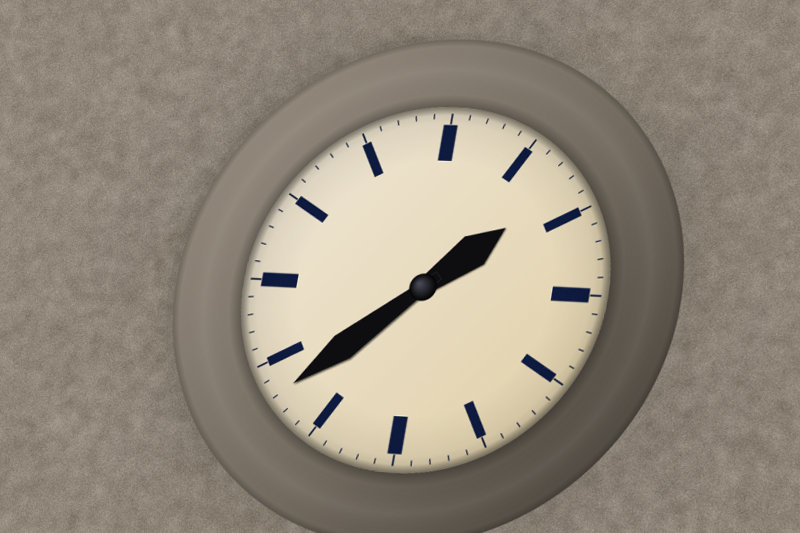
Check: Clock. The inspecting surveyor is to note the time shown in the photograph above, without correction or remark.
1:38
